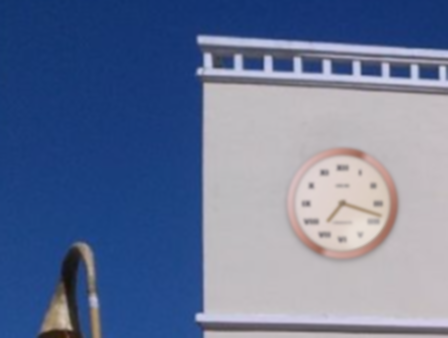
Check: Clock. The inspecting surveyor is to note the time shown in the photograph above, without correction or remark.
7:18
